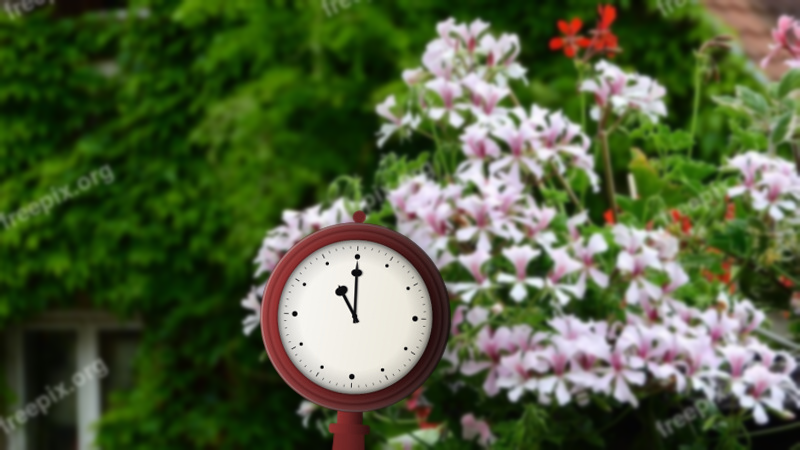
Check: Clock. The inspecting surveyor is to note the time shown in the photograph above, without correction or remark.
11:00
